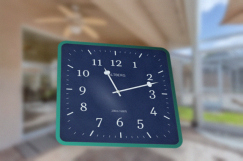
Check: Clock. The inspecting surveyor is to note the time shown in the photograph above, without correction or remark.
11:12
